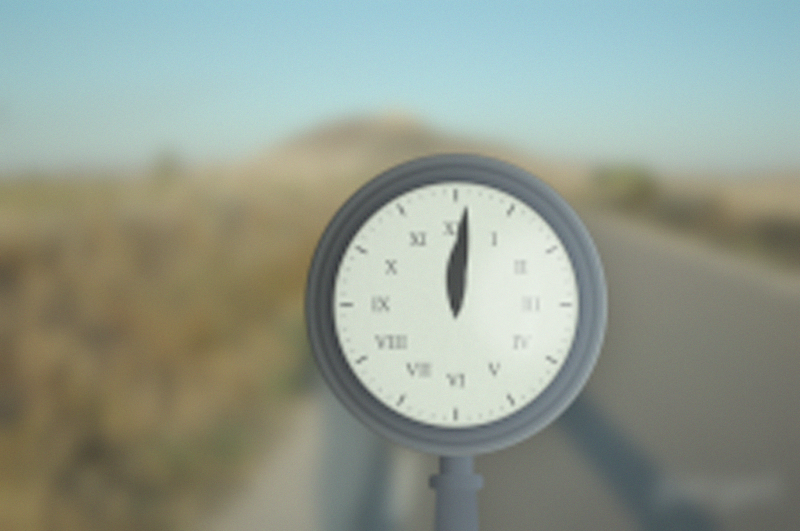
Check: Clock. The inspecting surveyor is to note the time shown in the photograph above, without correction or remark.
12:01
